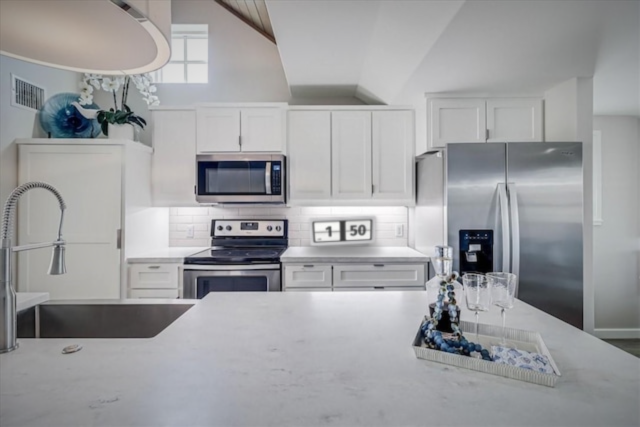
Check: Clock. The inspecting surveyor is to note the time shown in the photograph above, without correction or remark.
1:50
